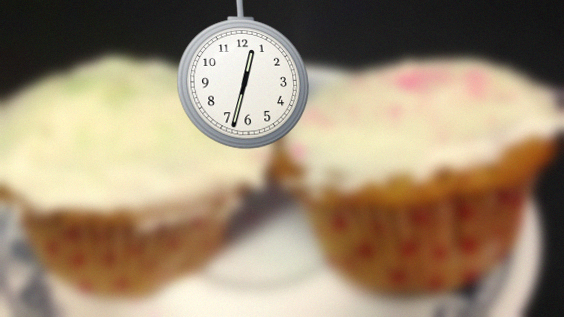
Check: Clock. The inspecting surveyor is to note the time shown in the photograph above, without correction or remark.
12:33
